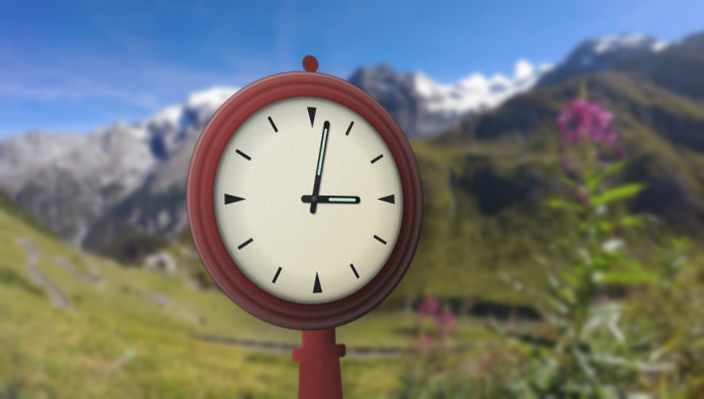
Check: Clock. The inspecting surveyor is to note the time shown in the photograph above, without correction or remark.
3:02
